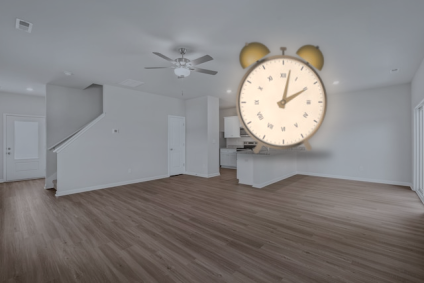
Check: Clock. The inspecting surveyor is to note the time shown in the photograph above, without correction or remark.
2:02
